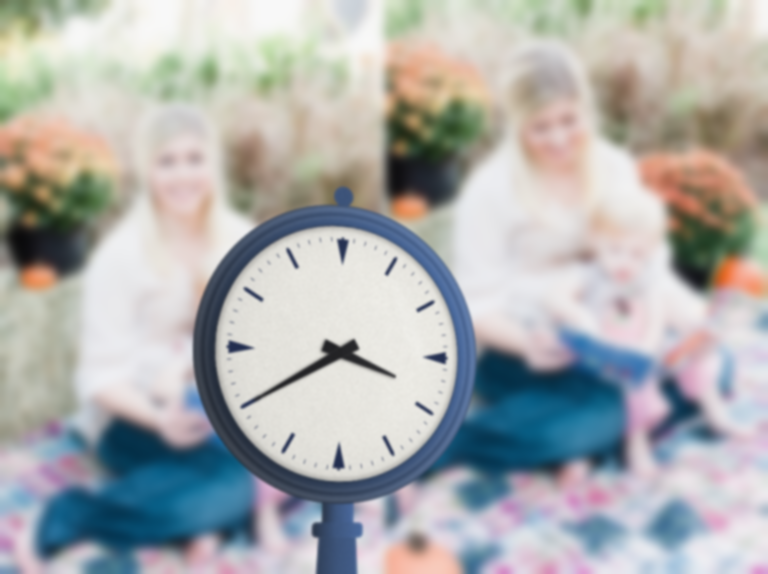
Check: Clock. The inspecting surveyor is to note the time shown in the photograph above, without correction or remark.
3:40
